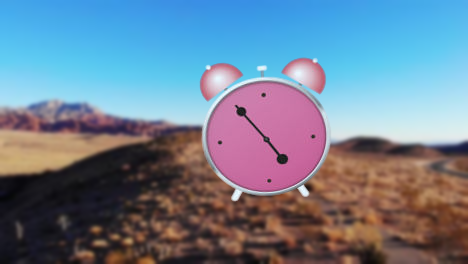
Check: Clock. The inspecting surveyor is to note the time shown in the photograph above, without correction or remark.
4:54
